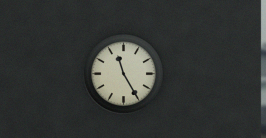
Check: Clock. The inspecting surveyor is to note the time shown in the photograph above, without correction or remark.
11:25
